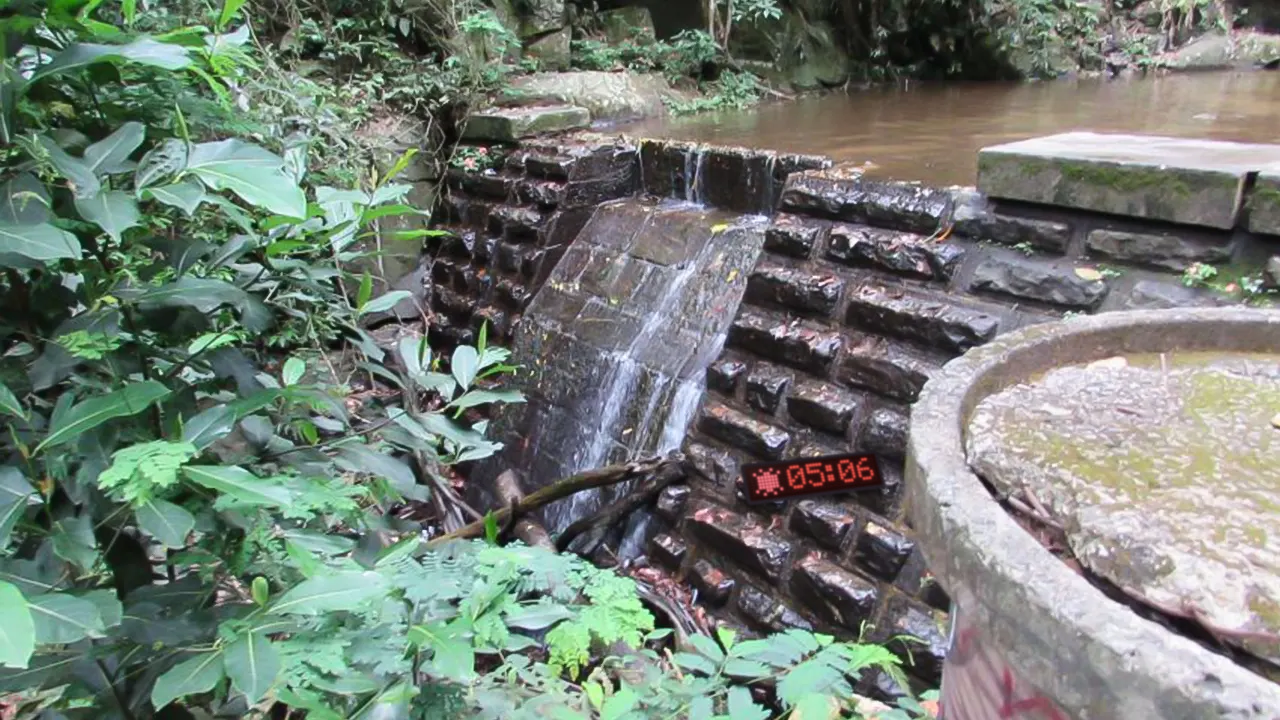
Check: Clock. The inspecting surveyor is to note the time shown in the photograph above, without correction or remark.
5:06
